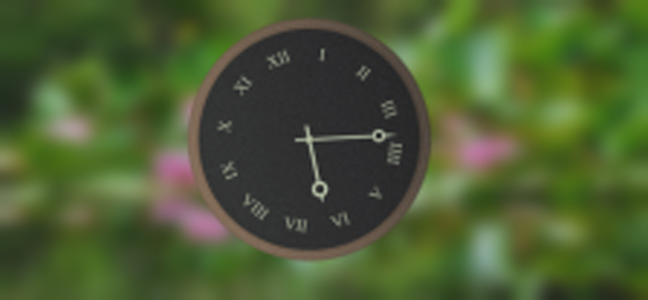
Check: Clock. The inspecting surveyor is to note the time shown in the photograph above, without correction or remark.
6:18
